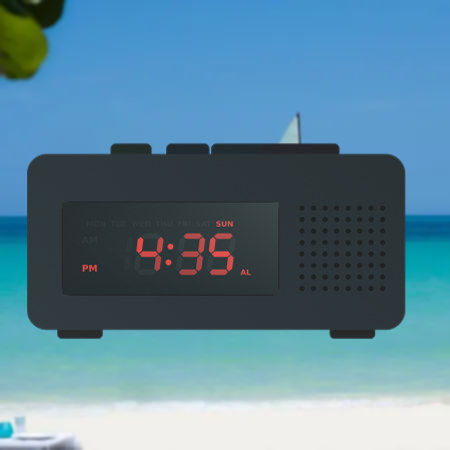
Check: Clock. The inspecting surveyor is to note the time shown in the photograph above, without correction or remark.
4:35
